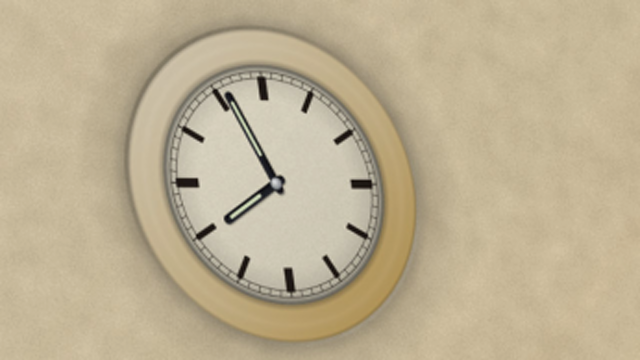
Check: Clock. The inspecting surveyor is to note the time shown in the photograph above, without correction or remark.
7:56
